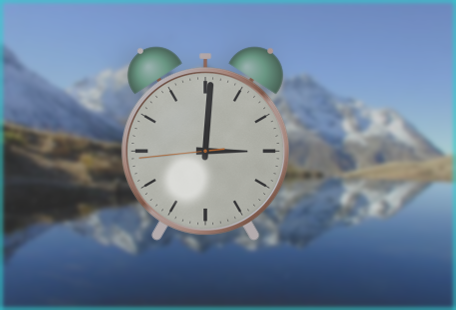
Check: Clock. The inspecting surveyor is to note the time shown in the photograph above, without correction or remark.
3:00:44
